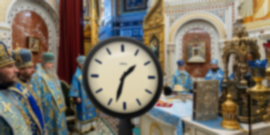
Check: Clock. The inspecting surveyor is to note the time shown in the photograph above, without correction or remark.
1:33
